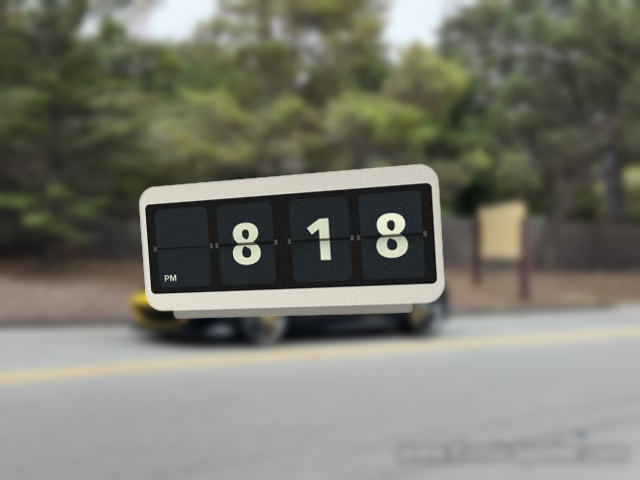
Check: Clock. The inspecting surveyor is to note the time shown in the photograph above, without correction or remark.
8:18
